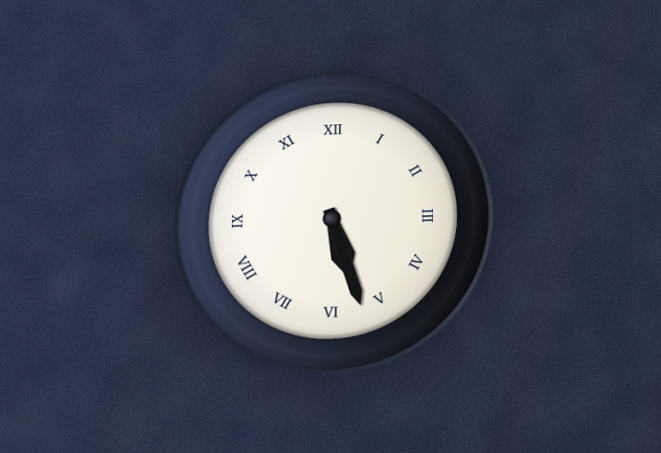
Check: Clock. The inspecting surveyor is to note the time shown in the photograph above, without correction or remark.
5:27
